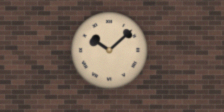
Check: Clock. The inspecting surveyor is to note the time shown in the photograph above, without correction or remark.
10:08
